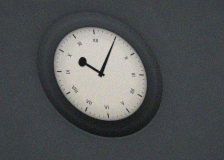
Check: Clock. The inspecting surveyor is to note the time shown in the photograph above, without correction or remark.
10:05
